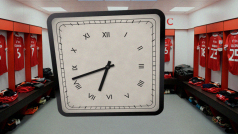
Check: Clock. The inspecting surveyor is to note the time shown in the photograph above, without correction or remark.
6:42
